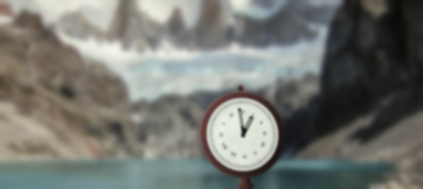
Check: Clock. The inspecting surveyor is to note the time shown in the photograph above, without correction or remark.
12:59
